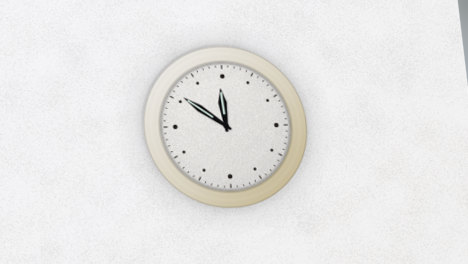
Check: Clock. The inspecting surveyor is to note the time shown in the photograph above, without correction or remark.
11:51
